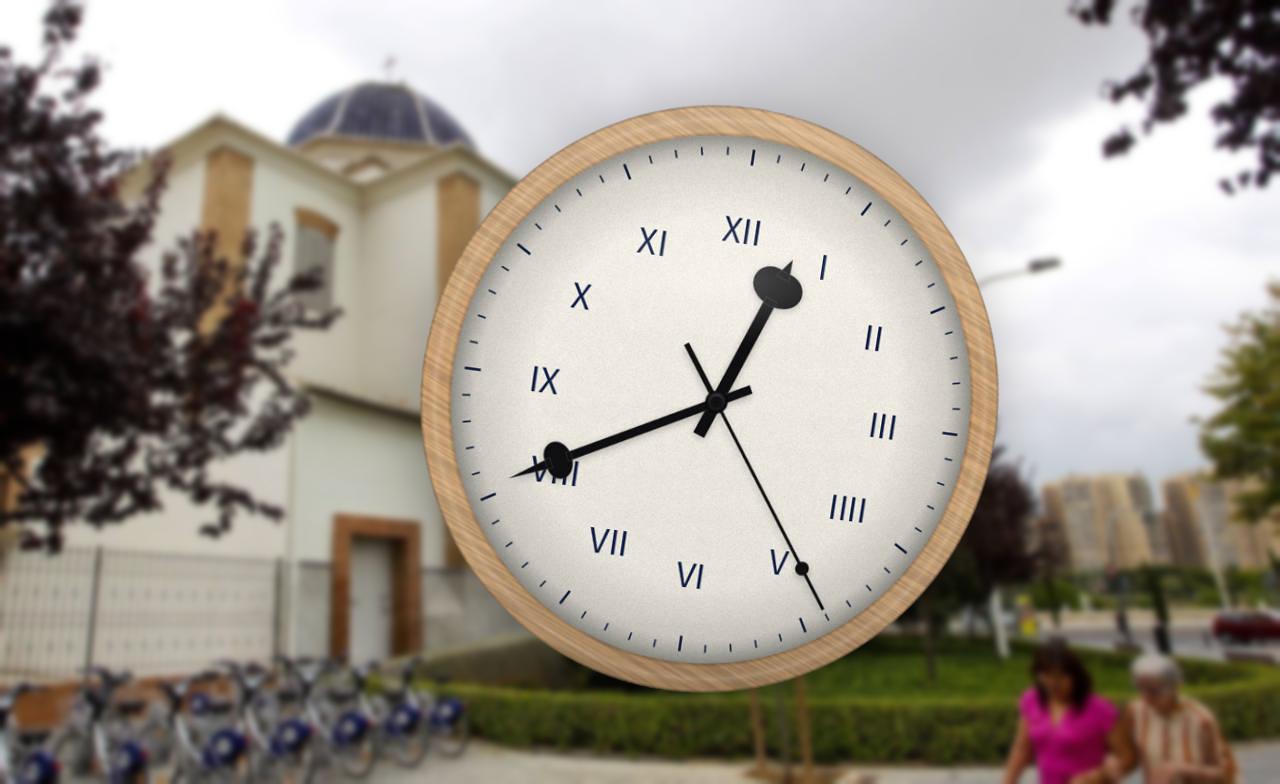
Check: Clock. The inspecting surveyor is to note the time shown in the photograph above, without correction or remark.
12:40:24
